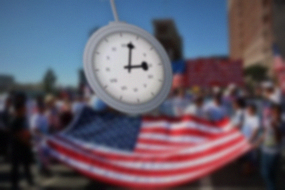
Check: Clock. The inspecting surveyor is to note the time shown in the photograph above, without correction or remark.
3:03
